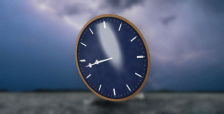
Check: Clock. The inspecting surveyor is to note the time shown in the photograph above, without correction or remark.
8:43
